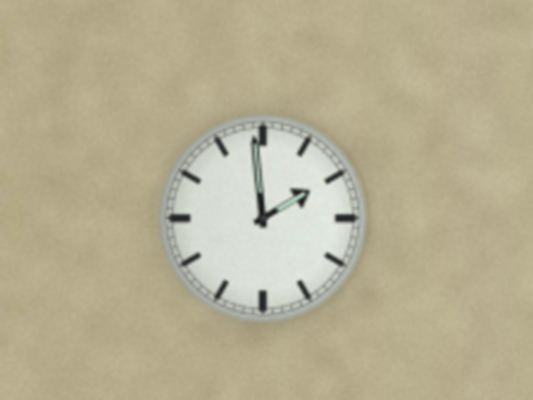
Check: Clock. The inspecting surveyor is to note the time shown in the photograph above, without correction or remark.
1:59
